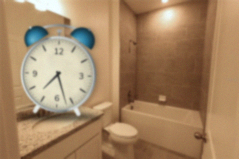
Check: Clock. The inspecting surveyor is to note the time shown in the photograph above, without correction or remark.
7:27
